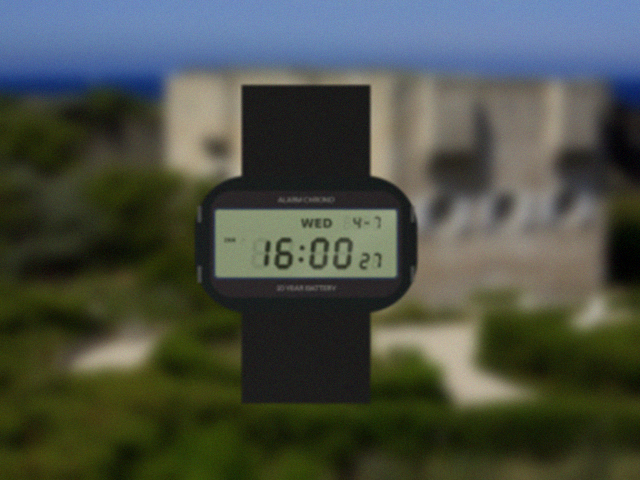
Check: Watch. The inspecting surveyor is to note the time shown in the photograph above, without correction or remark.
16:00:27
